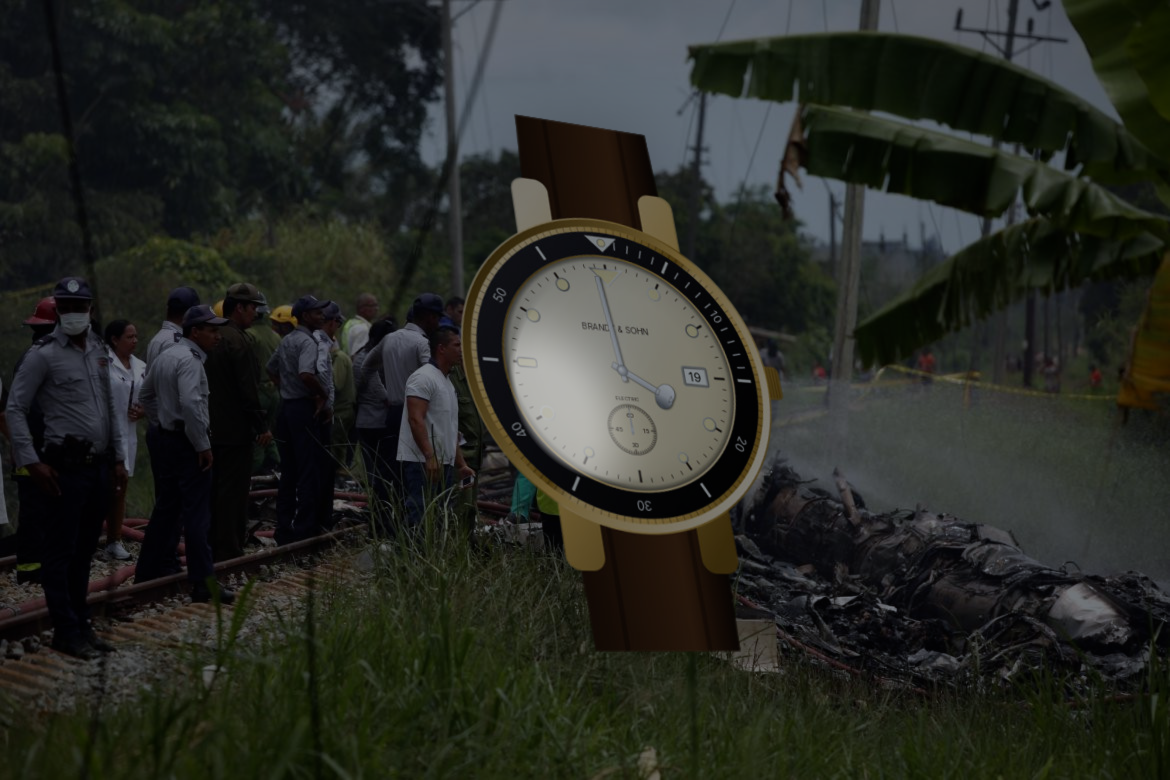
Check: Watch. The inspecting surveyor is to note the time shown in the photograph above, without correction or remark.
3:59
